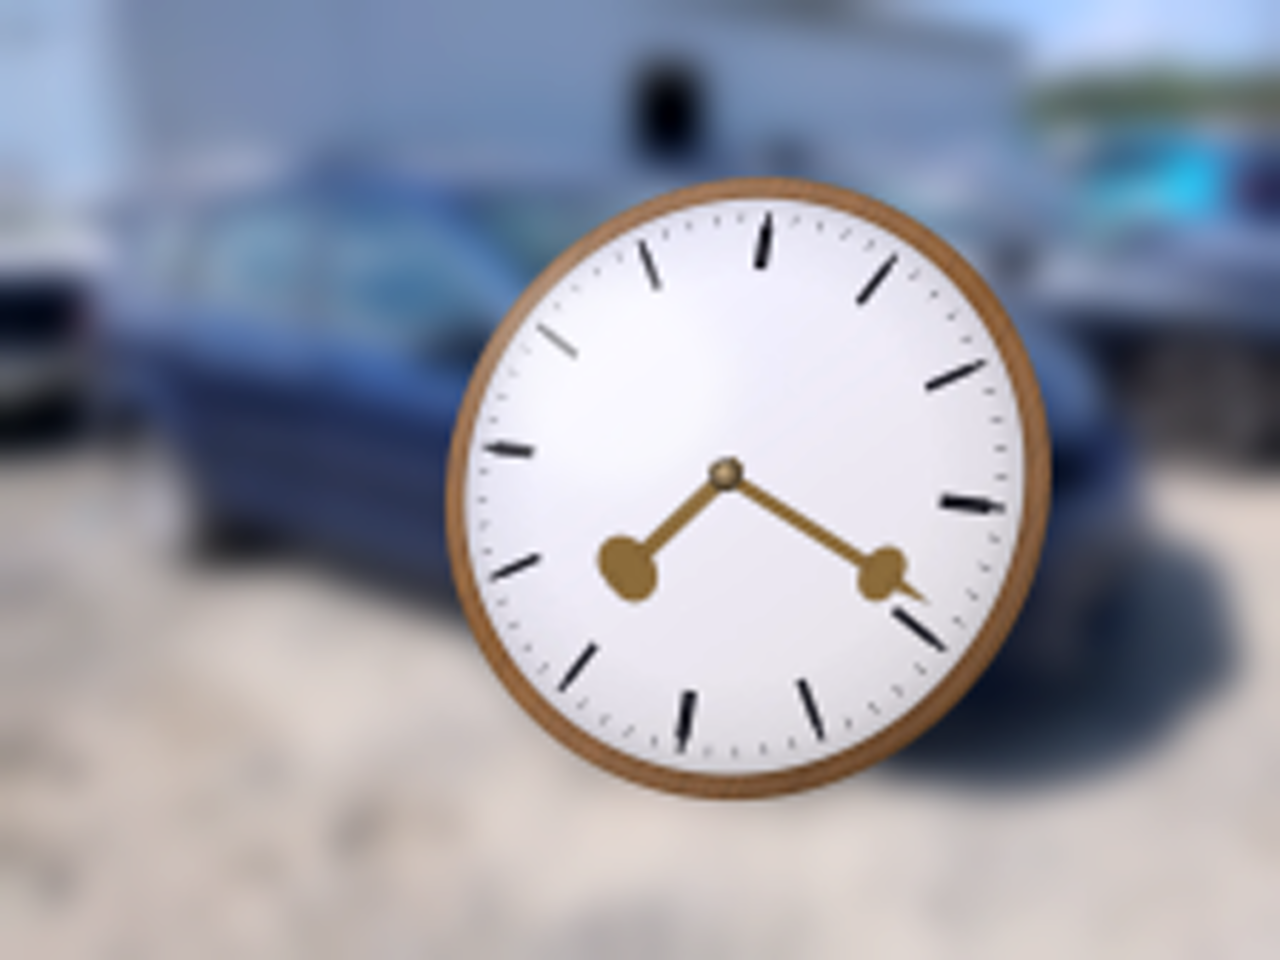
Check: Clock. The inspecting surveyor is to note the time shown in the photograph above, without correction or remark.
7:19
